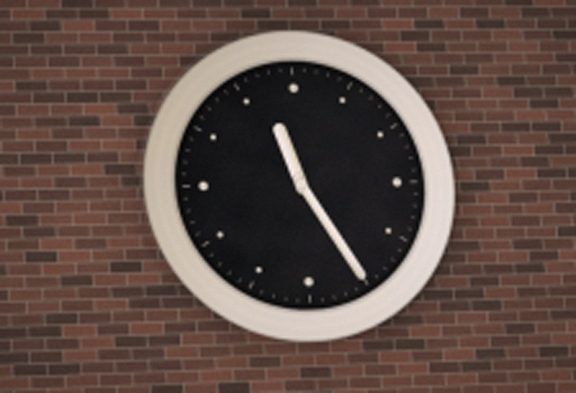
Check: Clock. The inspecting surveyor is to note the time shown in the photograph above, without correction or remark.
11:25
